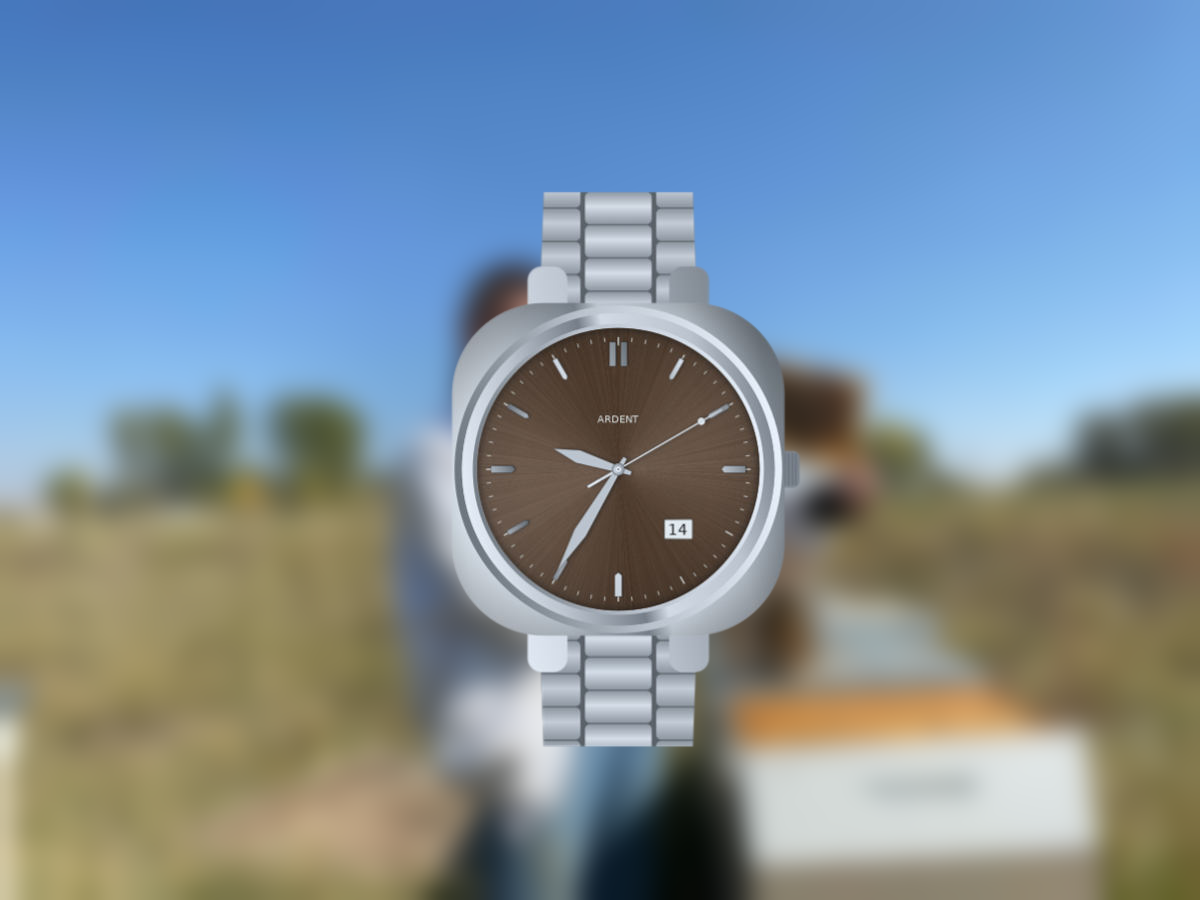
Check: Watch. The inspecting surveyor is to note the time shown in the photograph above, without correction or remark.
9:35:10
